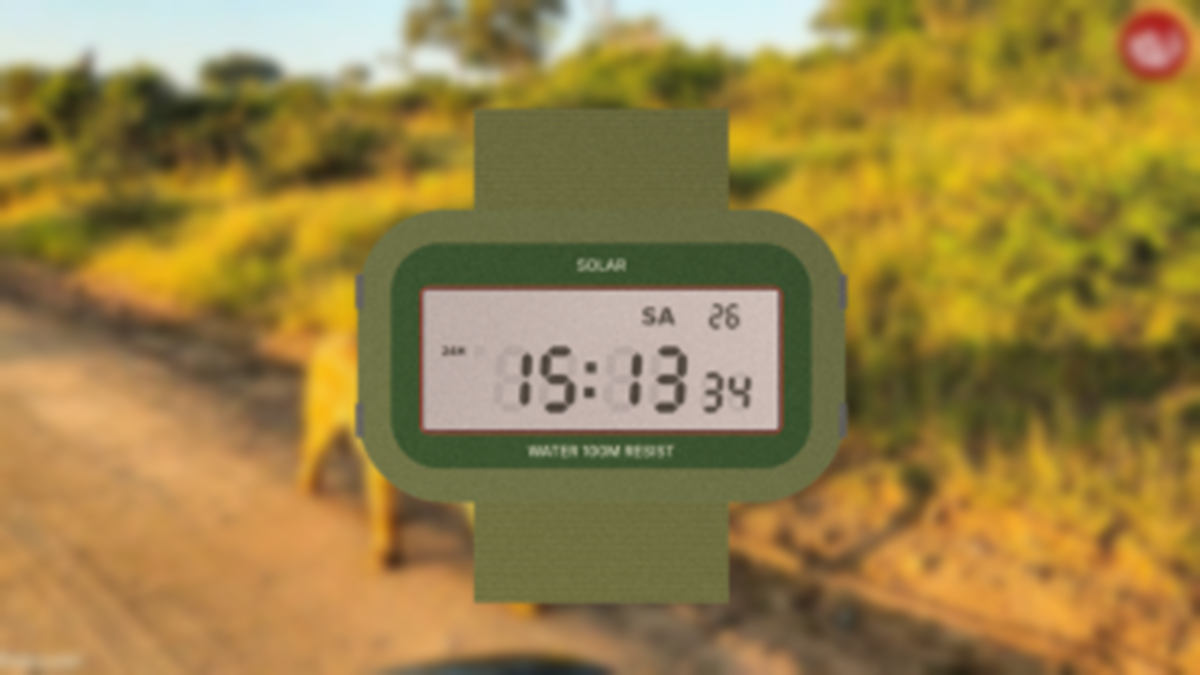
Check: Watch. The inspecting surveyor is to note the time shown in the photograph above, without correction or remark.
15:13:34
